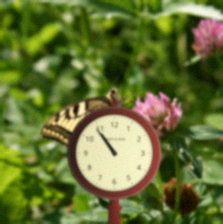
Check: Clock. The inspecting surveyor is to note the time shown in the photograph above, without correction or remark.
10:54
